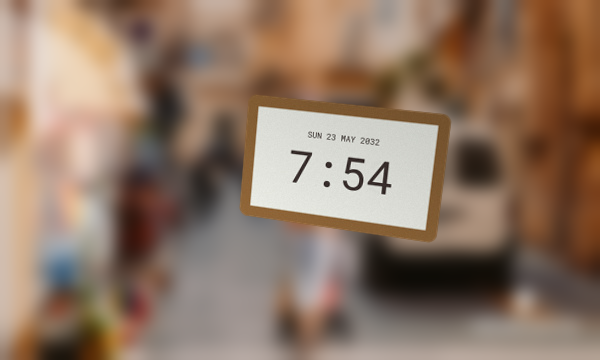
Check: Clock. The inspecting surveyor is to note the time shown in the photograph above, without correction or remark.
7:54
